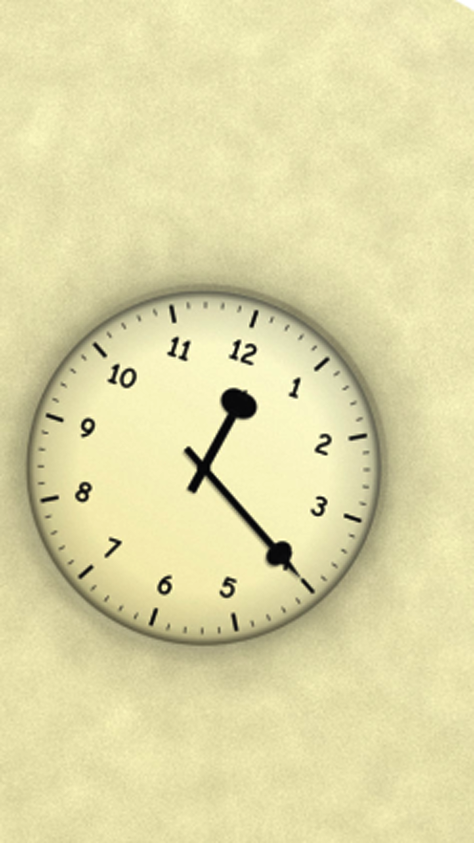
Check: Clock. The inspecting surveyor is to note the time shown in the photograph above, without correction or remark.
12:20
